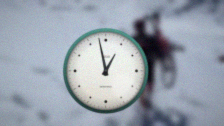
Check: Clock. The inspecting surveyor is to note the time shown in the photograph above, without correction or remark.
12:58
